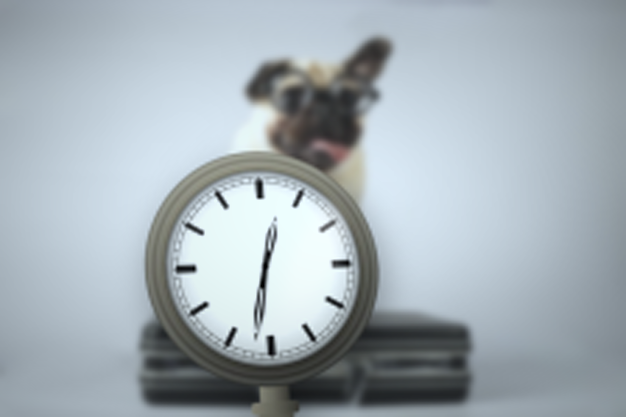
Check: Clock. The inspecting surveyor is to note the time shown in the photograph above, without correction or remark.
12:32
